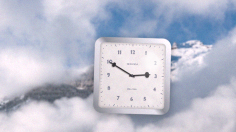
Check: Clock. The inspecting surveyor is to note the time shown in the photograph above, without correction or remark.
2:50
